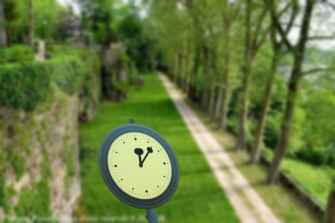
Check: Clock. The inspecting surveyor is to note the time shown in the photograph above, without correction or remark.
12:07
